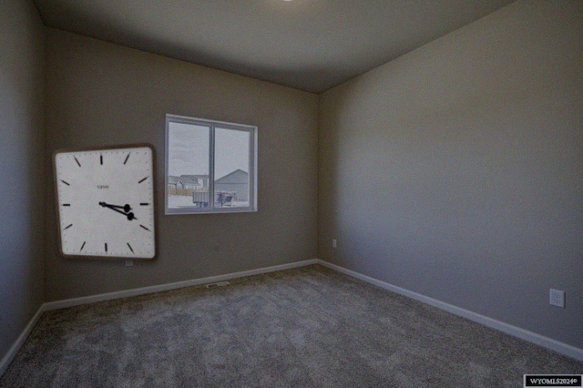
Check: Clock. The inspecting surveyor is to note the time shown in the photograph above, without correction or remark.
3:19
